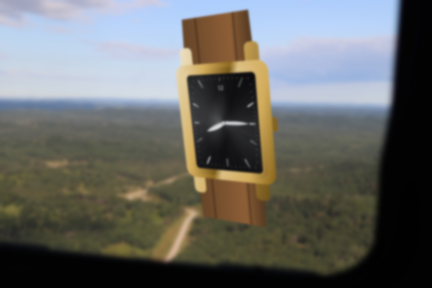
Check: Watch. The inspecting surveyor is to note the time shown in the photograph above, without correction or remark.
8:15
